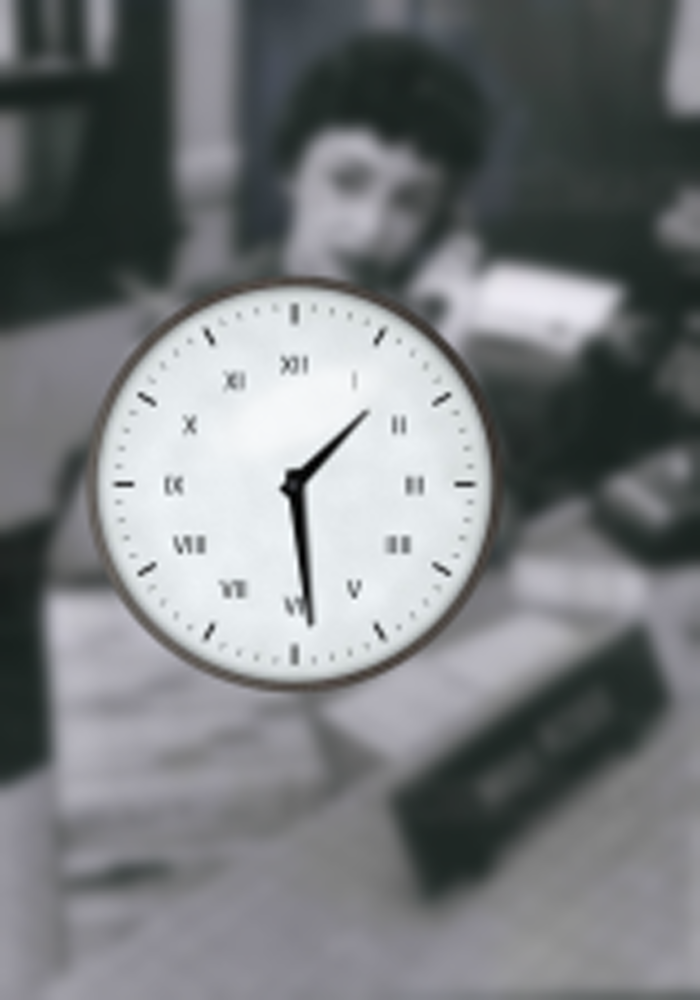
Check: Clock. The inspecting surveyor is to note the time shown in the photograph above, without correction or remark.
1:29
